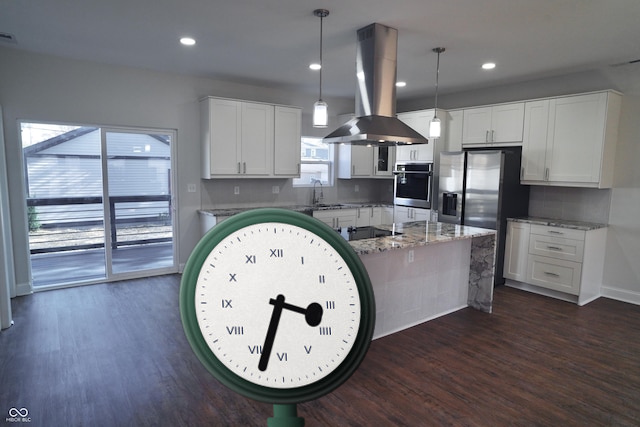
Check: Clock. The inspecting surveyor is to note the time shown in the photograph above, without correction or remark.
3:33
